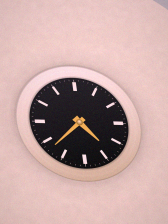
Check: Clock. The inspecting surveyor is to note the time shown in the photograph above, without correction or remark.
4:38
